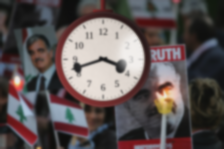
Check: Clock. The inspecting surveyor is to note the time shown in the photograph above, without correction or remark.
3:42
